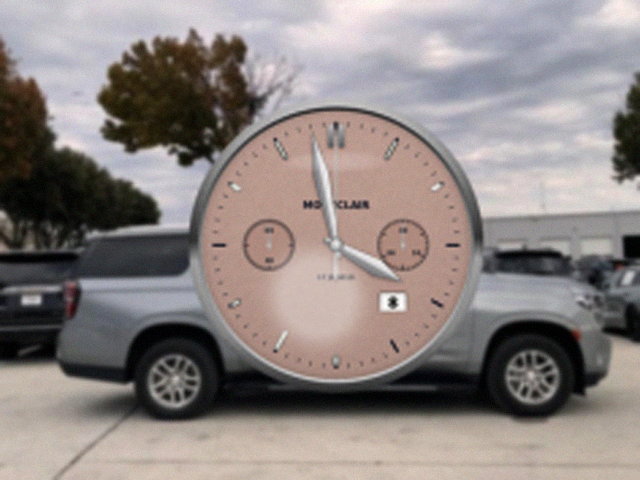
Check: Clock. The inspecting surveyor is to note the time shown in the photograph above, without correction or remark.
3:58
